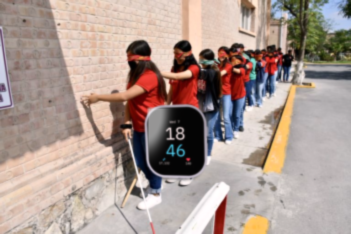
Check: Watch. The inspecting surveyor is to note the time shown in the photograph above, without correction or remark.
18:46
